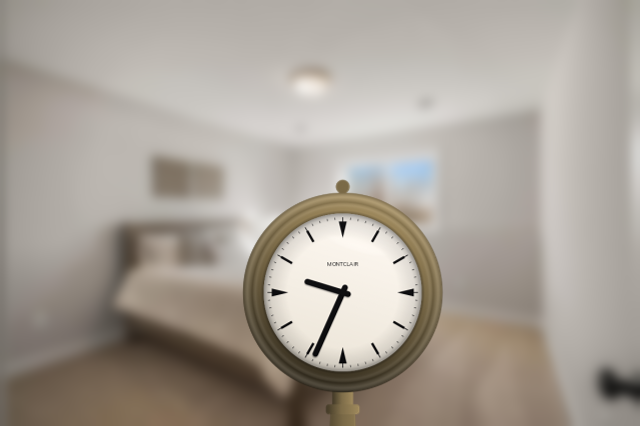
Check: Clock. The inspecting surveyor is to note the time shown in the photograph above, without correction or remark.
9:34
